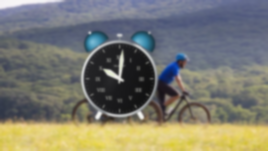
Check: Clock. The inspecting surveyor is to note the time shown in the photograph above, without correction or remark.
10:01
